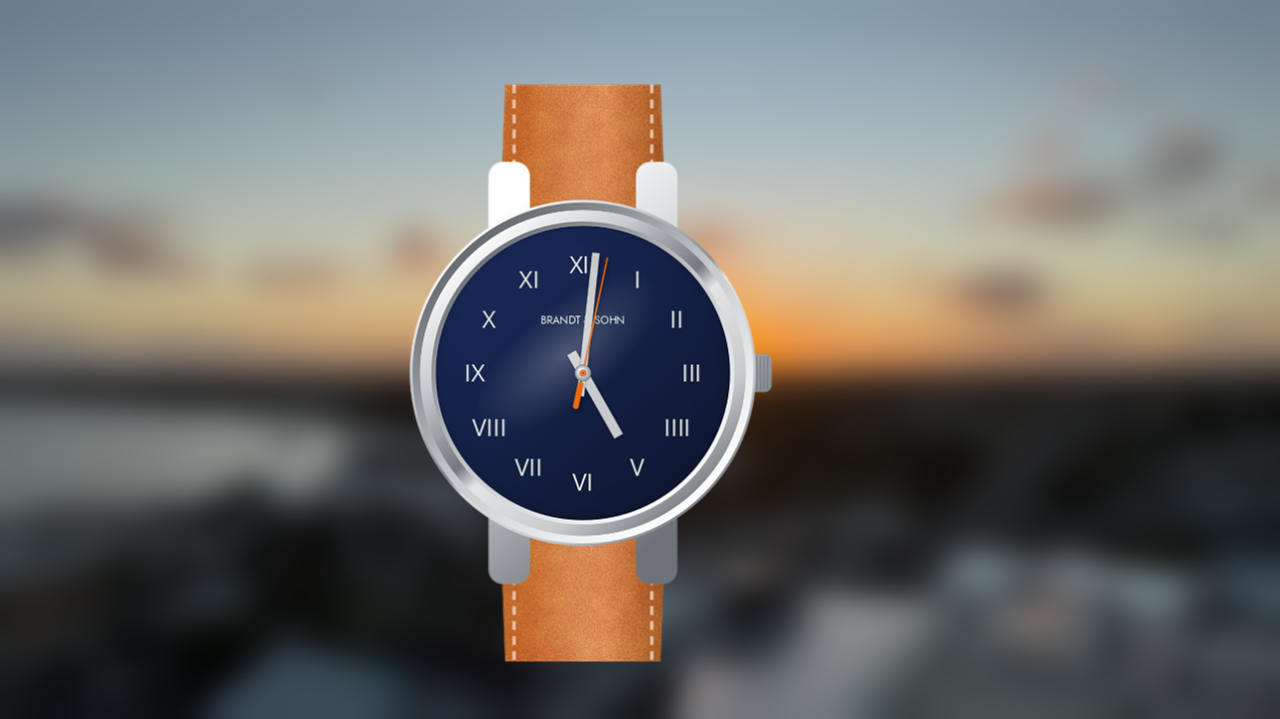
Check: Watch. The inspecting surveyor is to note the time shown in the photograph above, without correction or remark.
5:01:02
